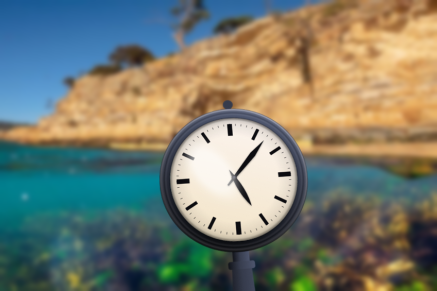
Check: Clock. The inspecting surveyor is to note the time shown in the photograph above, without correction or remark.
5:07
